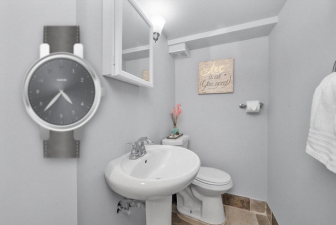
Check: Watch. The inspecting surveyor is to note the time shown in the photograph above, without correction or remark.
4:37
